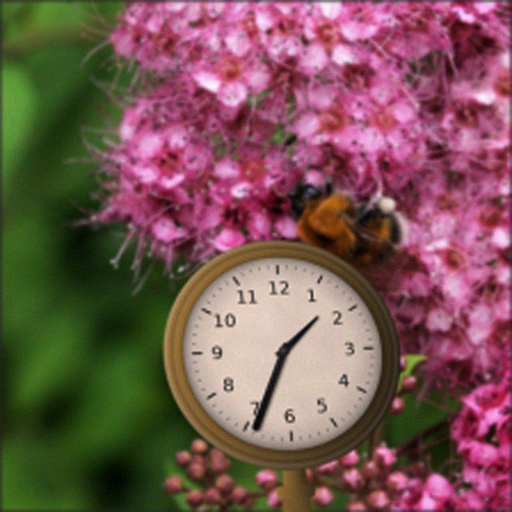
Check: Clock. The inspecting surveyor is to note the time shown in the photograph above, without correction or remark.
1:34
